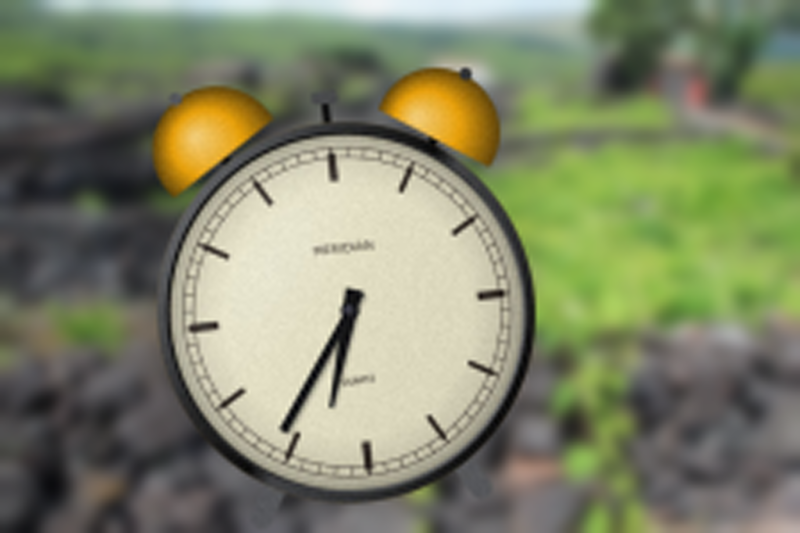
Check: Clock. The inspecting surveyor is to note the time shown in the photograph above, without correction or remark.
6:36
